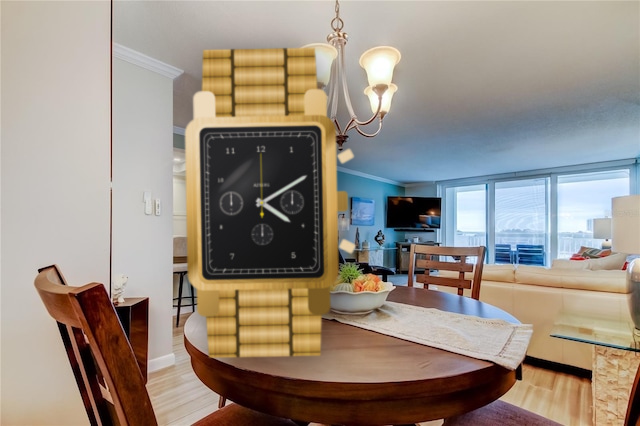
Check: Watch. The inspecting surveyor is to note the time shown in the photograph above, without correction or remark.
4:10
